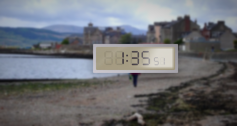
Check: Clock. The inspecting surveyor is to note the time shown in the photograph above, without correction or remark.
1:35:51
